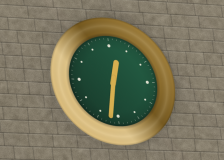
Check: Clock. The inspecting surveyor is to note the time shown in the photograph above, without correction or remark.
12:32
